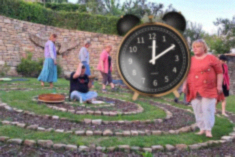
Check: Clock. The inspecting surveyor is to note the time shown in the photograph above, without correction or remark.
12:10
